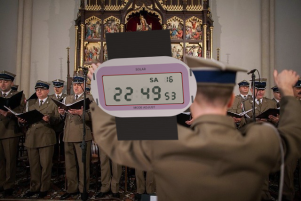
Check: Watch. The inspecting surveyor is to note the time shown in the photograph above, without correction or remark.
22:49:53
